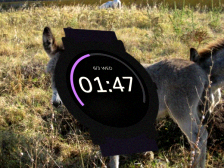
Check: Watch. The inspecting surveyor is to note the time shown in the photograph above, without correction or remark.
1:47
